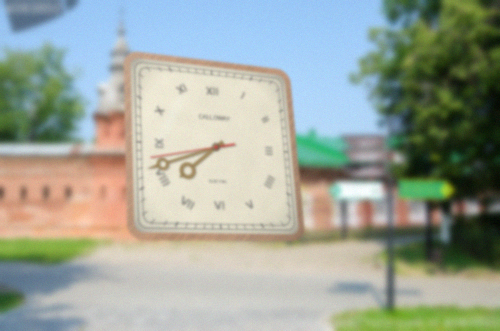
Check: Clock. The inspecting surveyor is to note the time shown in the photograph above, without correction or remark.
7:41:43
